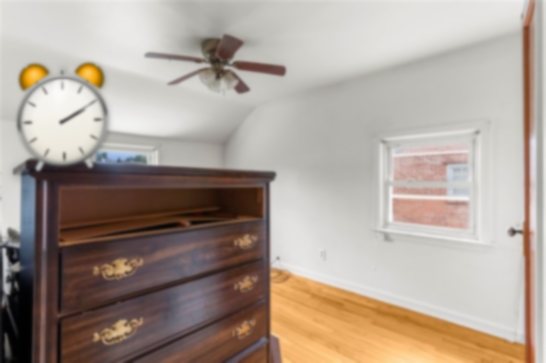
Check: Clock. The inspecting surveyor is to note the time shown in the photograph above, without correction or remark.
2:10
